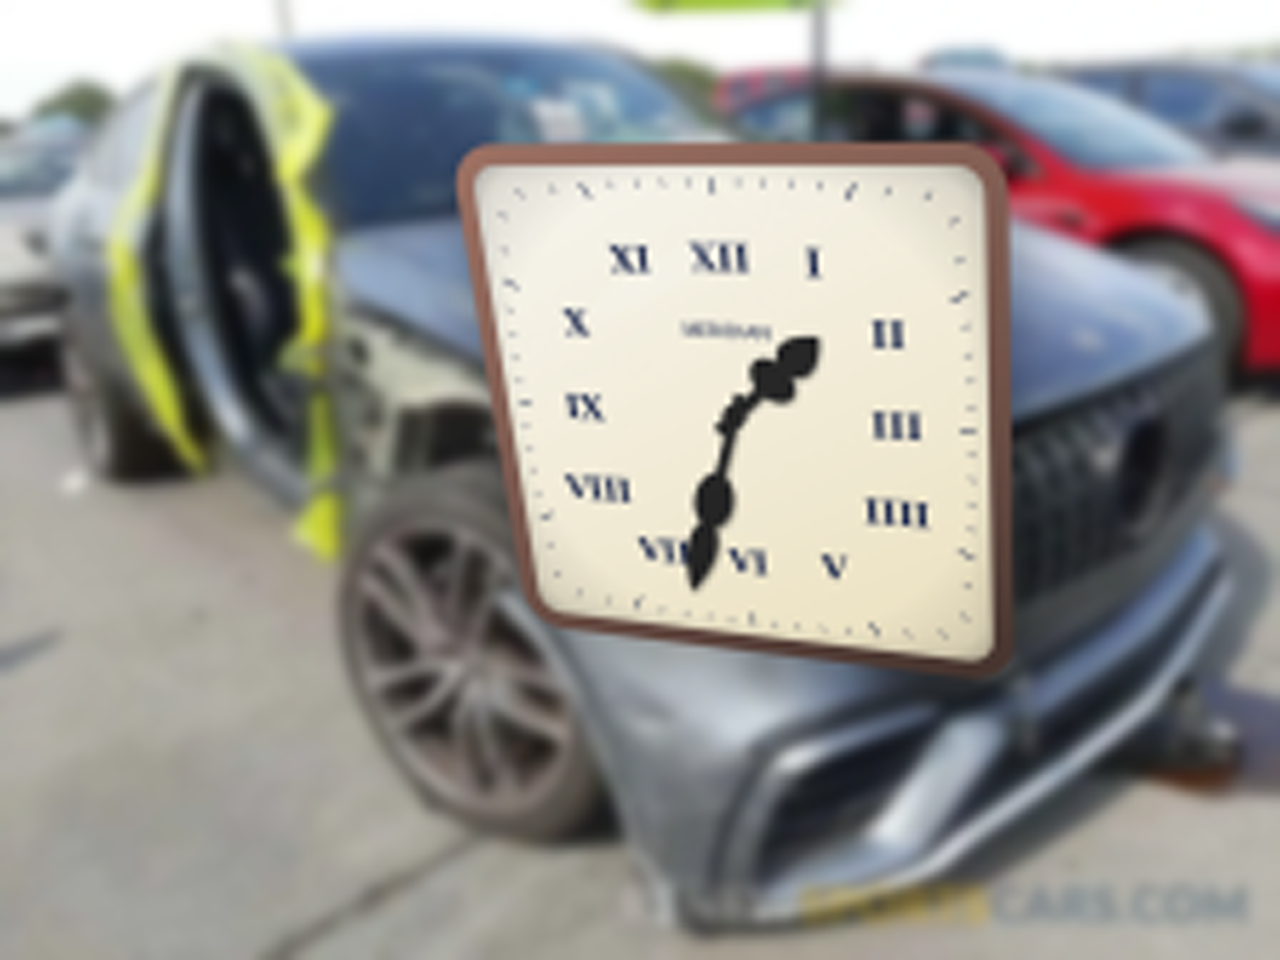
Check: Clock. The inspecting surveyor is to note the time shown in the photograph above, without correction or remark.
1:33
